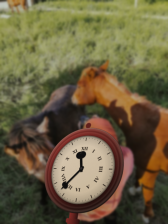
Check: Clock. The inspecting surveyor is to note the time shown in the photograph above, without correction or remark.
11:37
